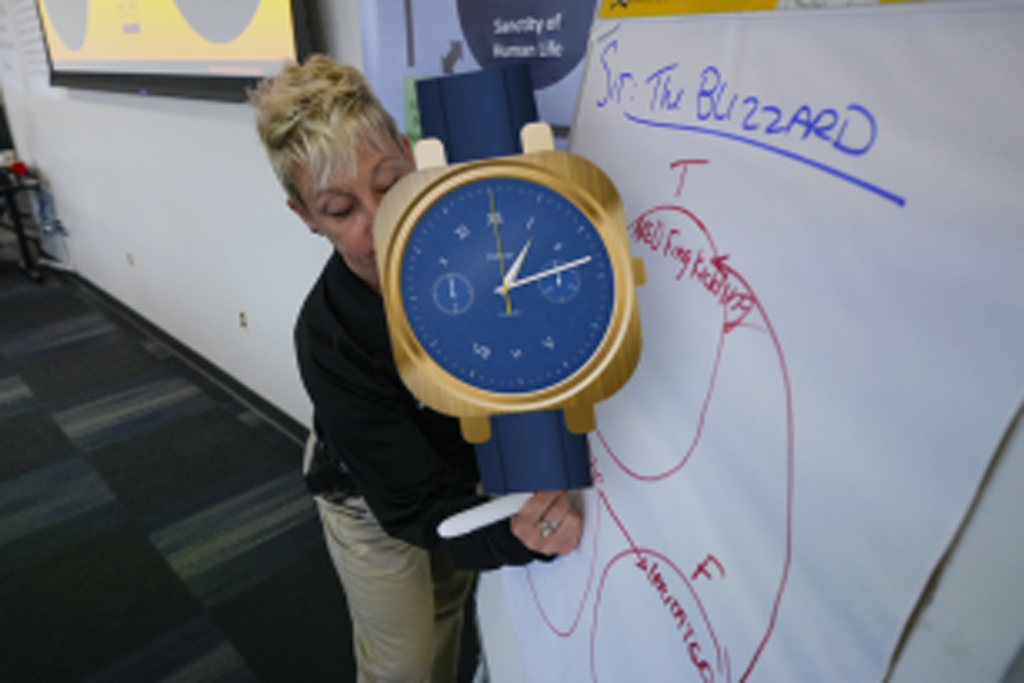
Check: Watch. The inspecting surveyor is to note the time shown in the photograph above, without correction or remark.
1:13
